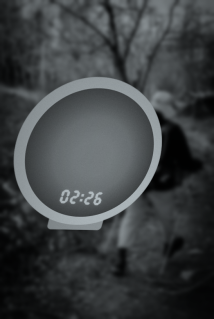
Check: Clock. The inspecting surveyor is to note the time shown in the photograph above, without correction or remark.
2:26
